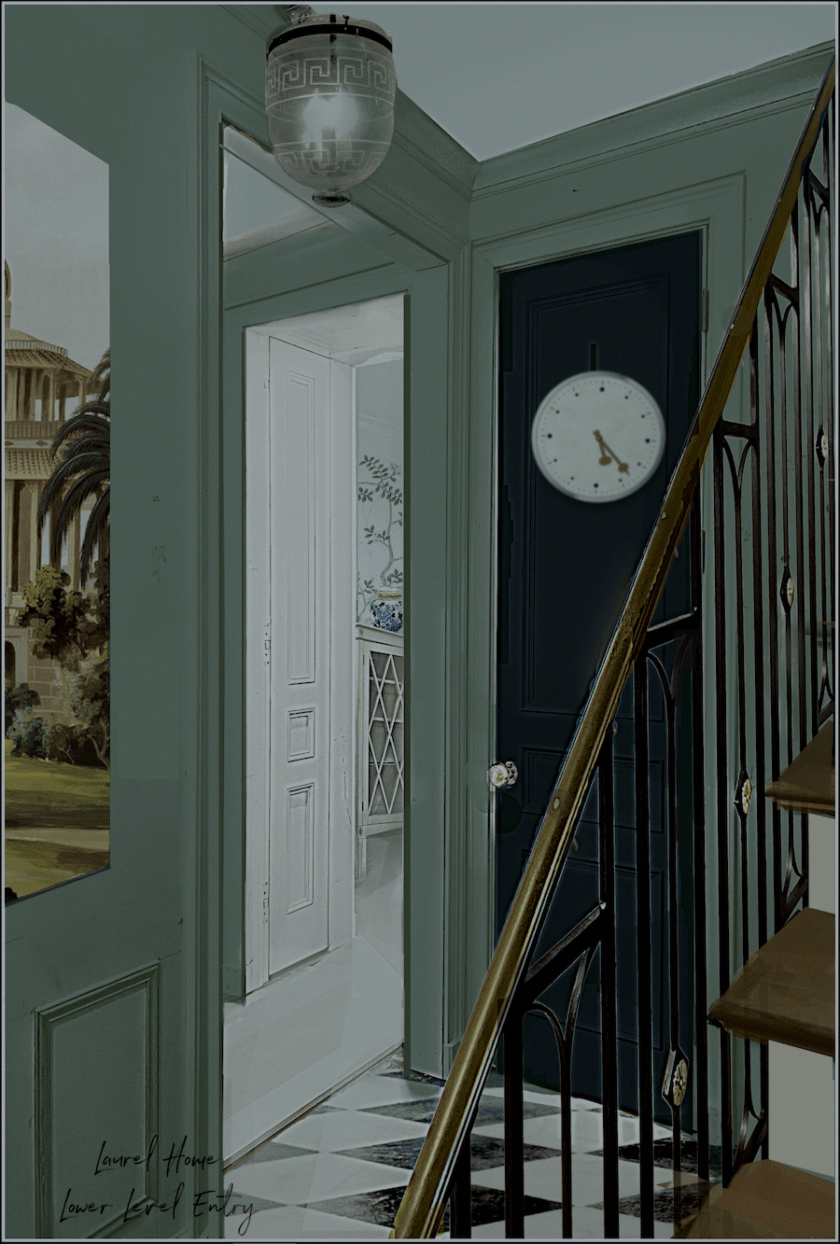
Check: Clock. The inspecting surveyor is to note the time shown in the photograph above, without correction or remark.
5:23
